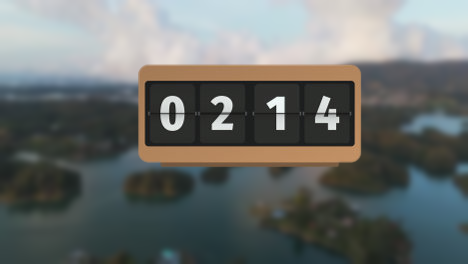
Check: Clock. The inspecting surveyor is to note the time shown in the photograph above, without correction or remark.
2:14
